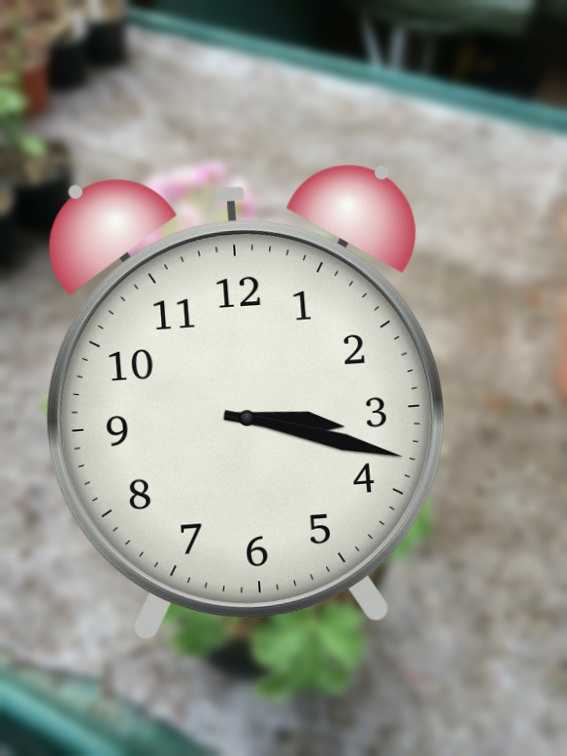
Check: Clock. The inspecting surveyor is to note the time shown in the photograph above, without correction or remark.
3:18
